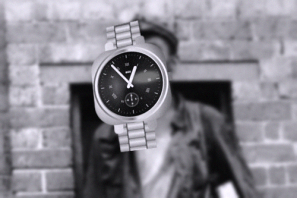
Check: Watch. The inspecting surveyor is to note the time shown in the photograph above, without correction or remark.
12:54
